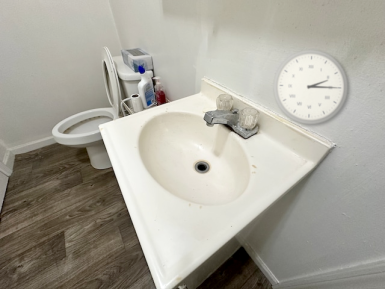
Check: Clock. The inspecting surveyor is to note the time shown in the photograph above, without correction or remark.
2:15
